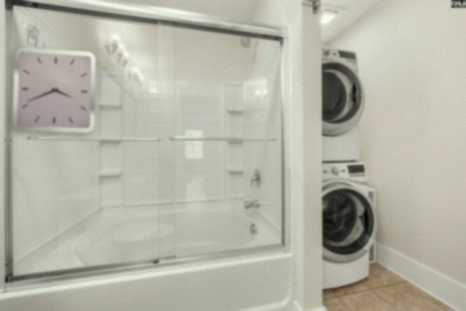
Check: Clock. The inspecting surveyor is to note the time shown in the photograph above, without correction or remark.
3:41
